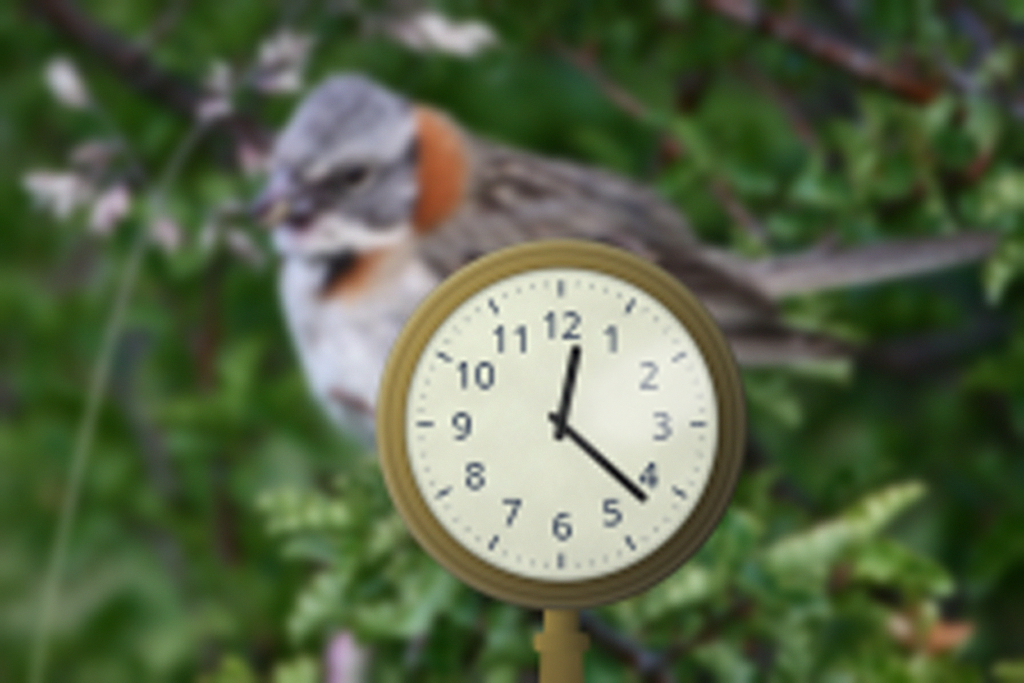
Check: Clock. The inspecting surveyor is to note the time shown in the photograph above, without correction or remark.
12:22
